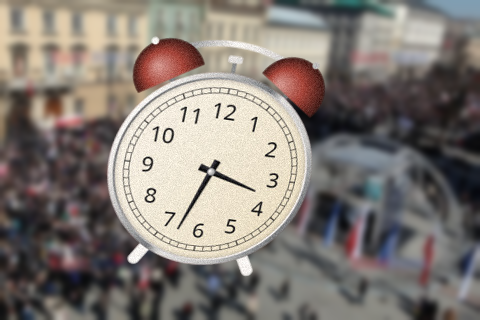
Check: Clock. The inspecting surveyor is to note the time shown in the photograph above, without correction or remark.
3:33
